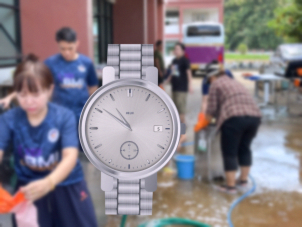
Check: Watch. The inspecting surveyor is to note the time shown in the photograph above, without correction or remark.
10:51
